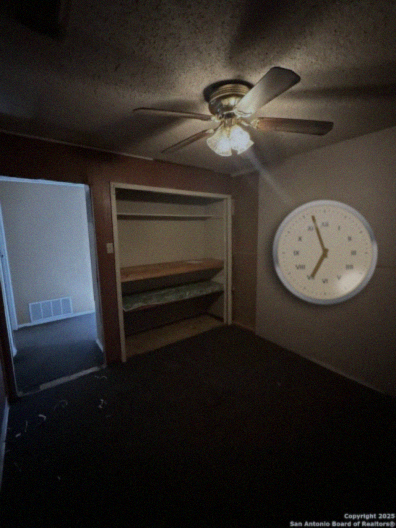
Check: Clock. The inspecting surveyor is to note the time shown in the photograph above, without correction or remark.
6:57
